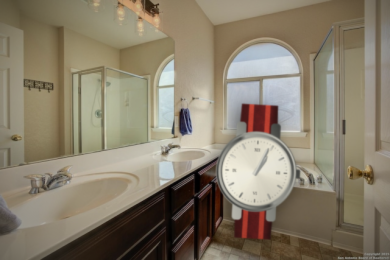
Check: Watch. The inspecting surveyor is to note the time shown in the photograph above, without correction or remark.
1:04
